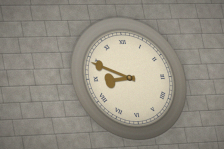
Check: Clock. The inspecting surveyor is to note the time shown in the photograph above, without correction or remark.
8:49
